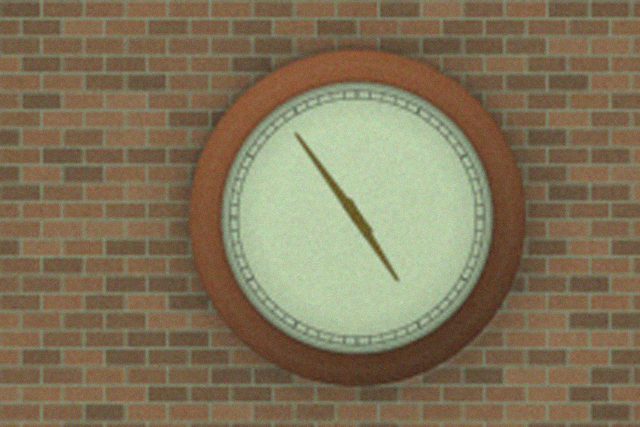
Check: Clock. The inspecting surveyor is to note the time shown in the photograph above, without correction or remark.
4:54
